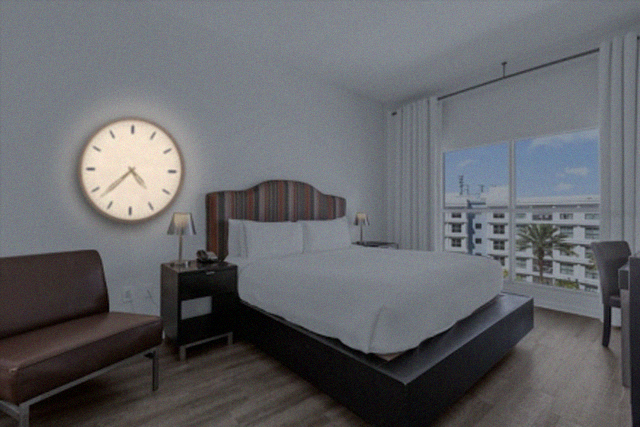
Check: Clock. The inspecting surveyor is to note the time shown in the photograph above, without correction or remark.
4:38
